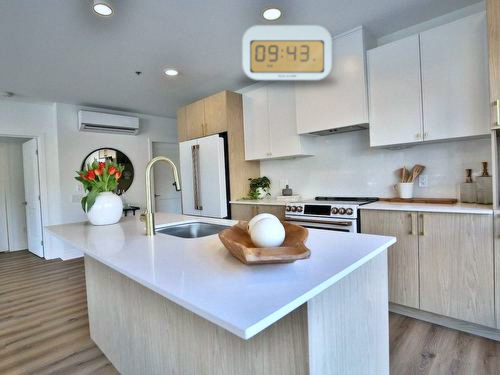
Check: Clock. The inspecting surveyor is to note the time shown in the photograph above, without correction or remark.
9:43
